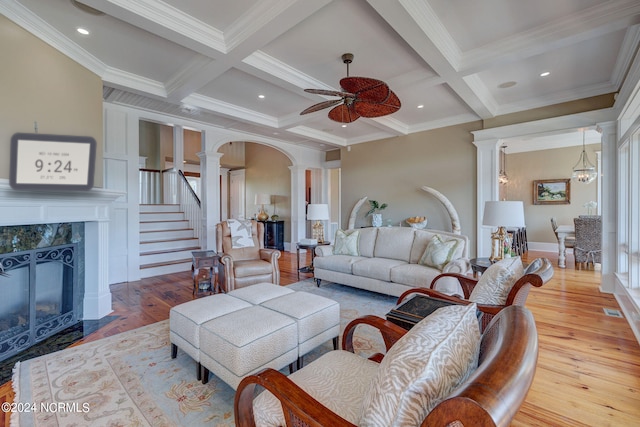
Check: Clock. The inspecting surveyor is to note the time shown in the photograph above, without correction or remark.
9:24
